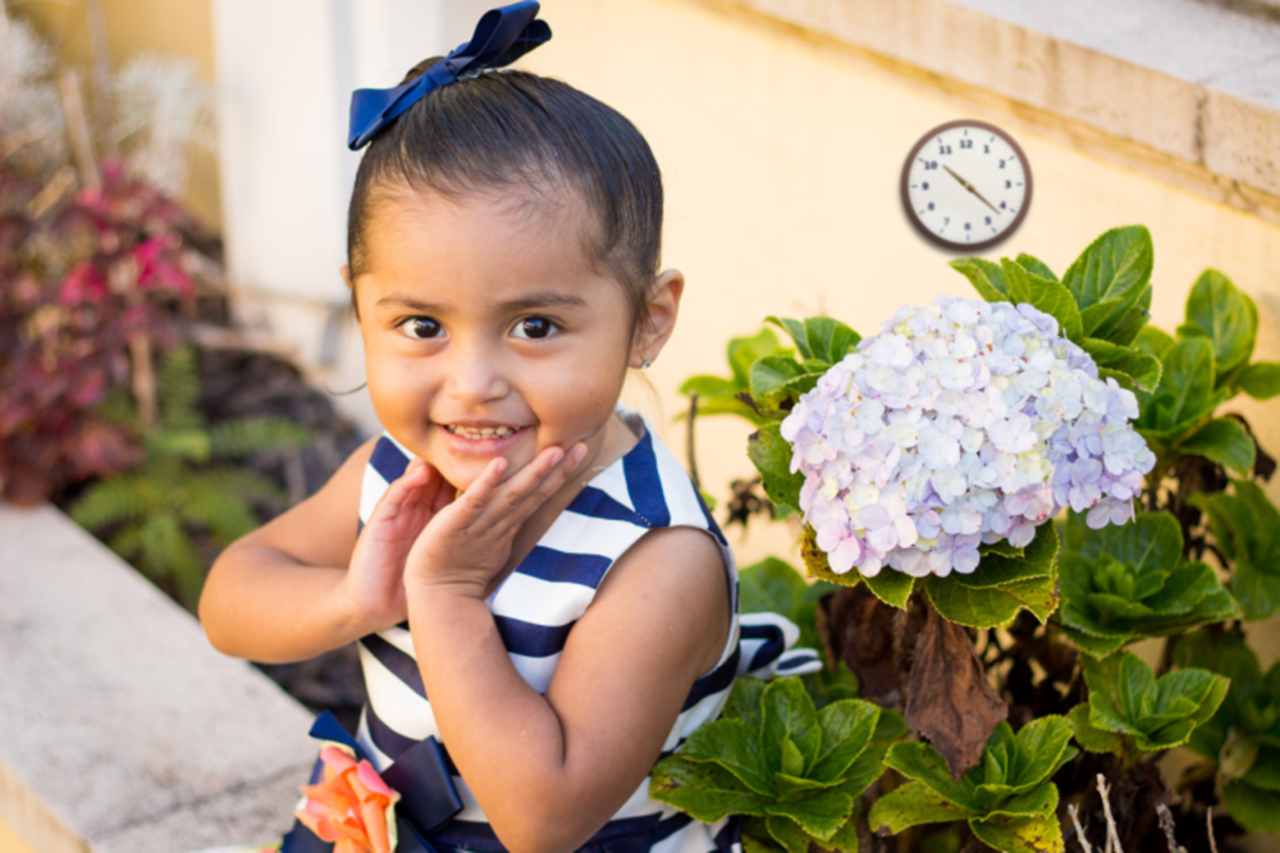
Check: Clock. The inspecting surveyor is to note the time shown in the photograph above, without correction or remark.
10:22
